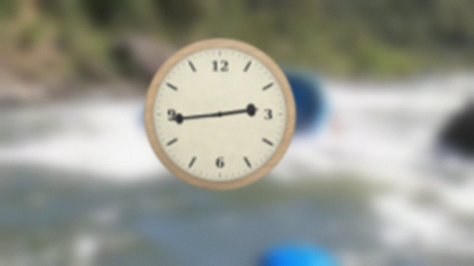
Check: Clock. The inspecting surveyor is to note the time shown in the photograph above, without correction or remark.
2:44
